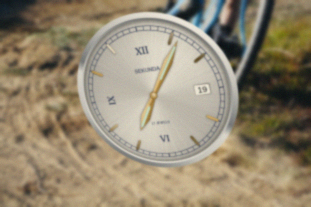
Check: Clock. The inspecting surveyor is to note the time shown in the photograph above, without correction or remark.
7:06
